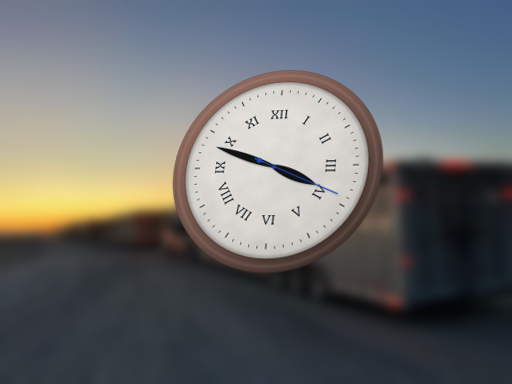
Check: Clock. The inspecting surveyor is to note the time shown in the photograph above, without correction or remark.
3:48:19
